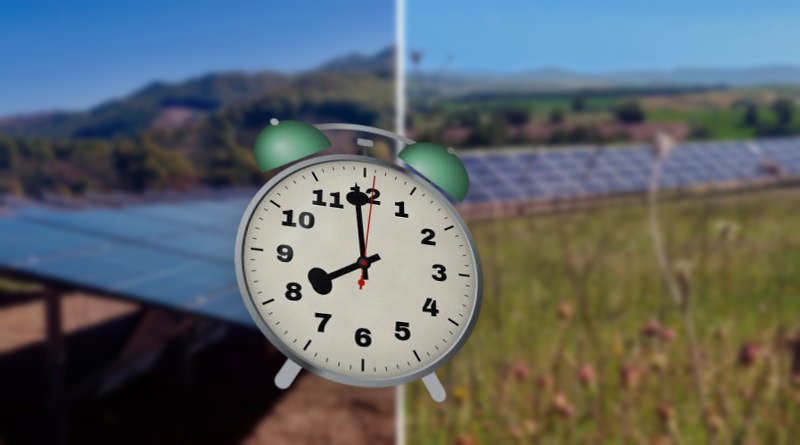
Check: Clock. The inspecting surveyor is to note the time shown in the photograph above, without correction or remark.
7:59:01
